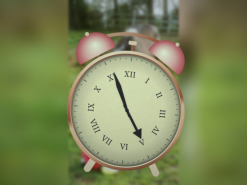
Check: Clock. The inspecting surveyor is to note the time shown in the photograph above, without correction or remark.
4:56
